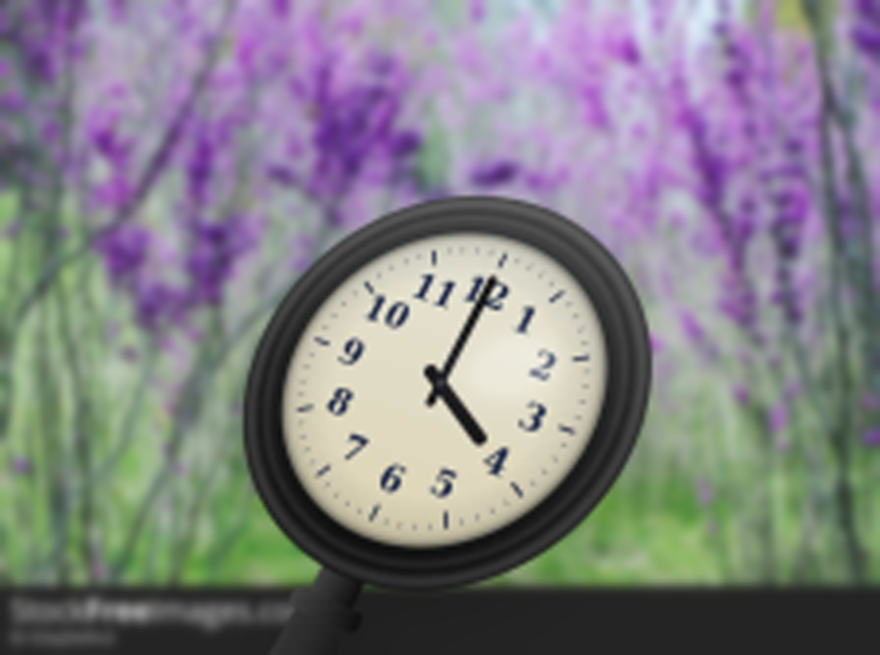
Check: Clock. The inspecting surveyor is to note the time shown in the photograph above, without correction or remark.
4:00
